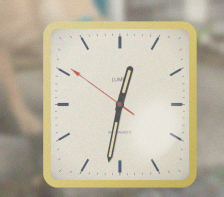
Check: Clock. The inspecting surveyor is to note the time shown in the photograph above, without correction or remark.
12:31:51
